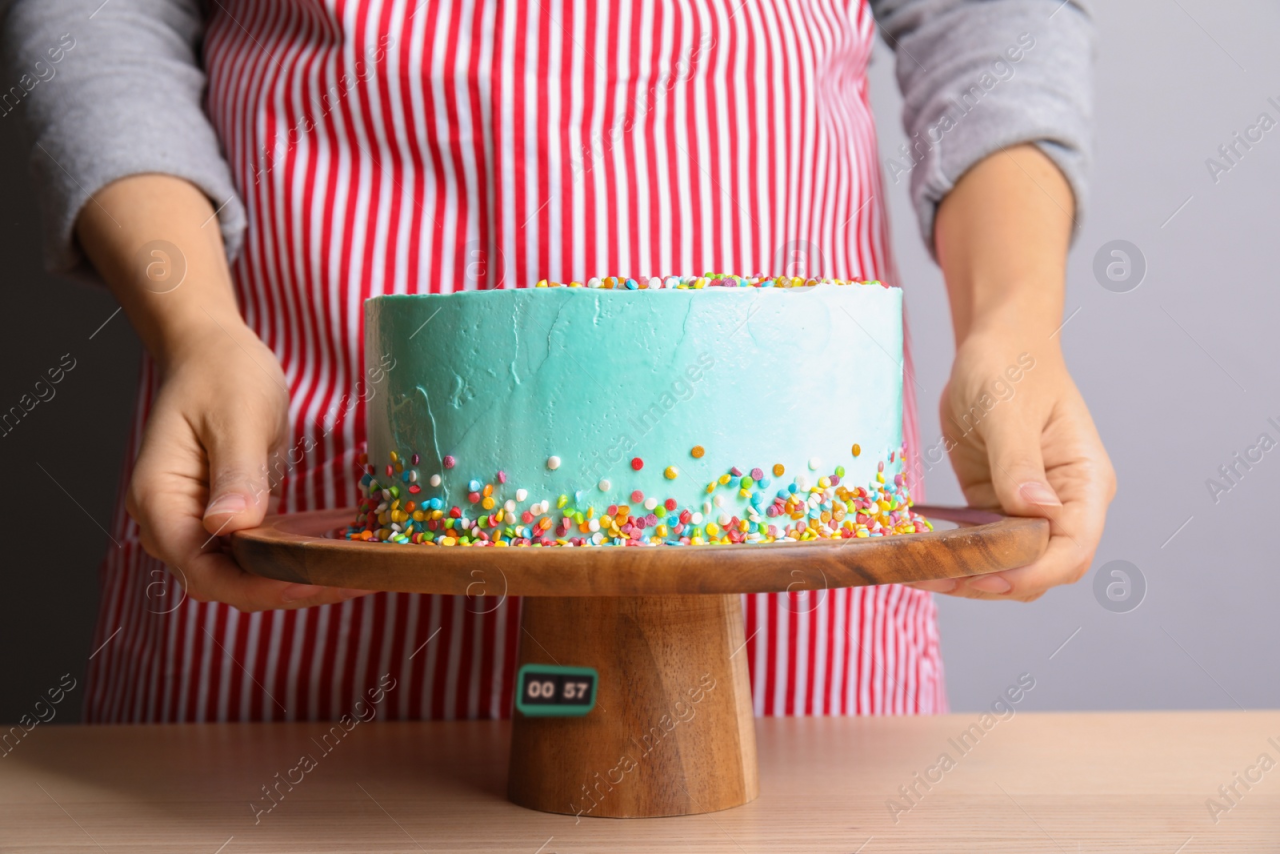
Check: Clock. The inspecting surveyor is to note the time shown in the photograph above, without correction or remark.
0:57
